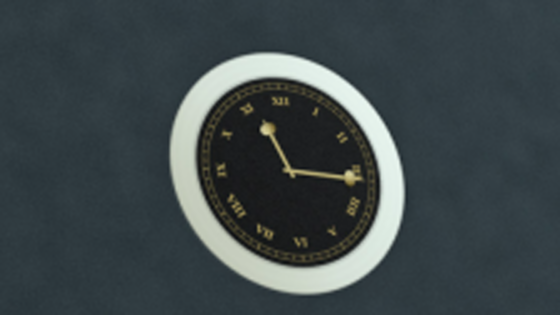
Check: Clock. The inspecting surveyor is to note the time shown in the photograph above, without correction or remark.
11:16
